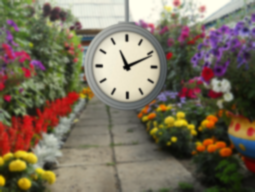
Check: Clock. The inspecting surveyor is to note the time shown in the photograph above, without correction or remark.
11:11
